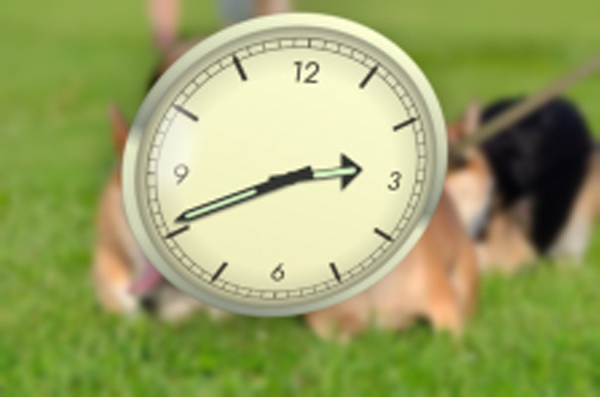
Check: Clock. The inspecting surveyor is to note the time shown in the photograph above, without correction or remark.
2:41
